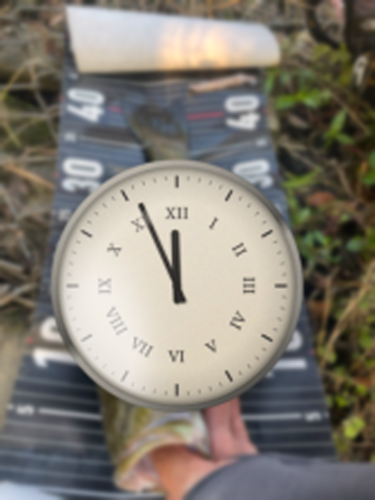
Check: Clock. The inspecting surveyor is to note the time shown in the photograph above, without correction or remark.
11:56
